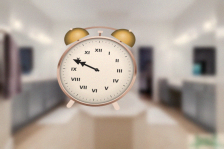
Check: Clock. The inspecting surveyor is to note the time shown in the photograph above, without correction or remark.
9:49
